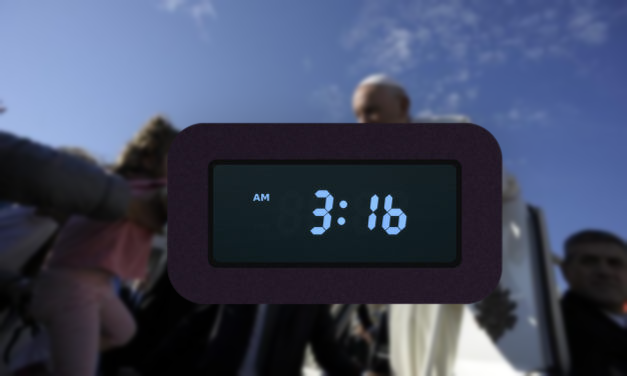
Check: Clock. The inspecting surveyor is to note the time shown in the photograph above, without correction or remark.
3:16
